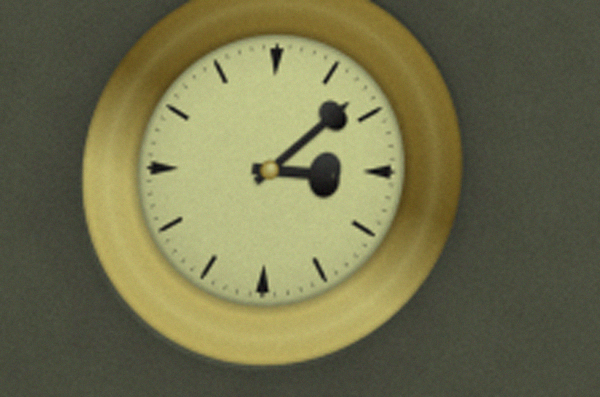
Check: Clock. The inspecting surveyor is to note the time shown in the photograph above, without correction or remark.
3:08
